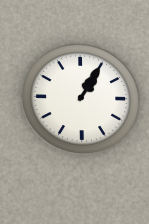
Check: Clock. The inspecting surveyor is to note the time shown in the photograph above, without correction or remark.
1:05
